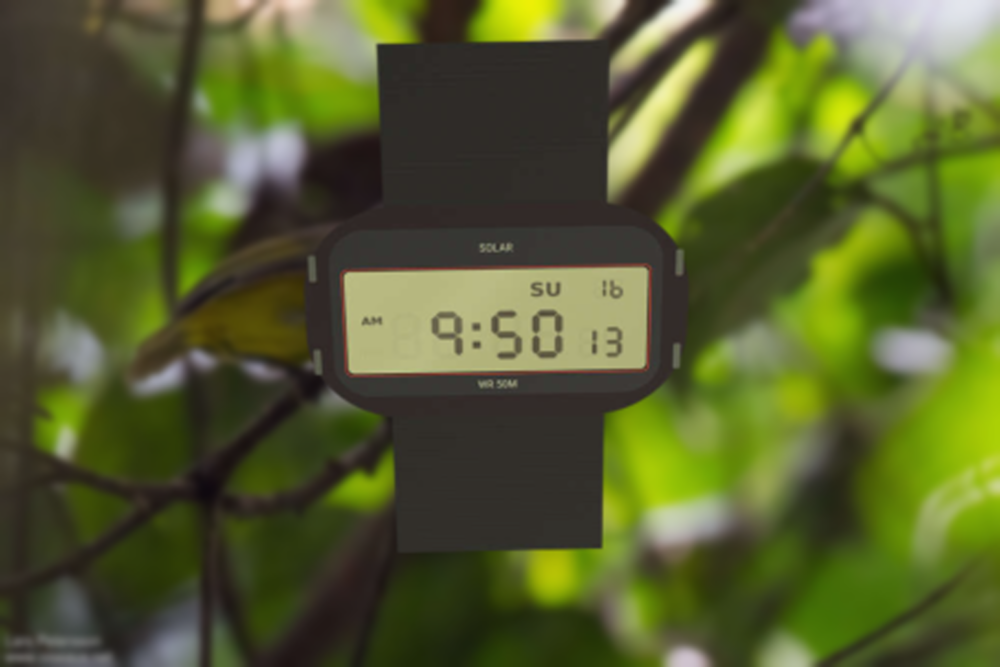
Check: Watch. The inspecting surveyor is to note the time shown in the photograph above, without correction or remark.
9:50:13
